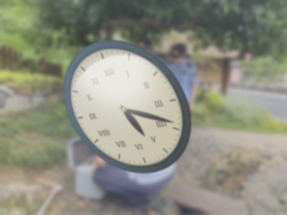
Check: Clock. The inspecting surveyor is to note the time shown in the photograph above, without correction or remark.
5:19
